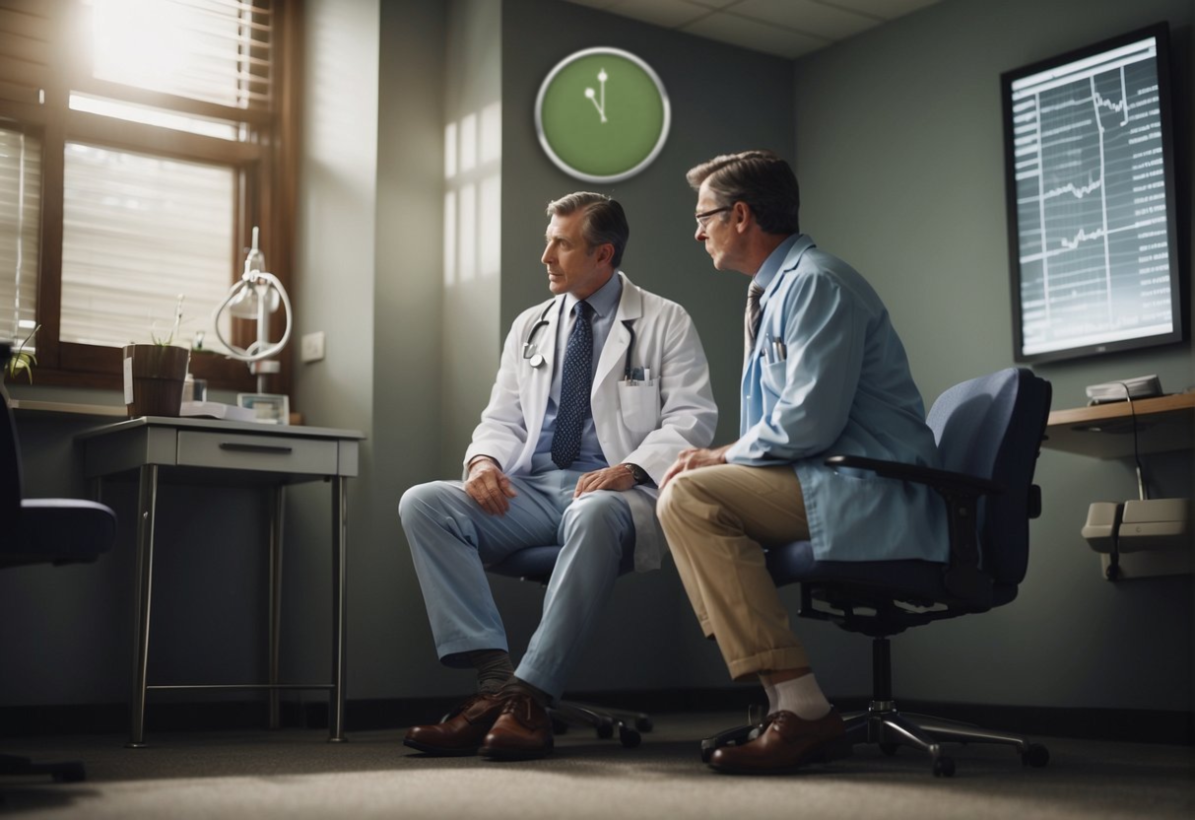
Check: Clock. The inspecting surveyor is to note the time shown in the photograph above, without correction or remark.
11:00
